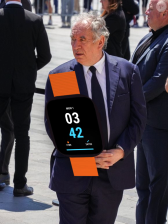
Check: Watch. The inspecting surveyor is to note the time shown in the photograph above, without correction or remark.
3:42
